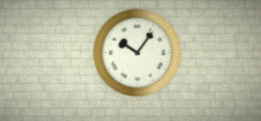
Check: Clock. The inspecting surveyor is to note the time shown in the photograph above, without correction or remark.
10:06
